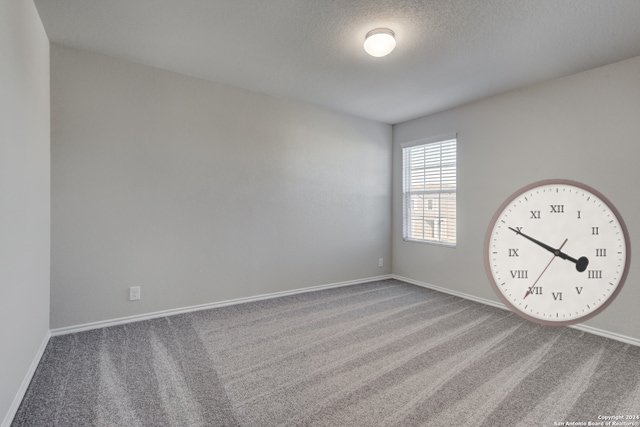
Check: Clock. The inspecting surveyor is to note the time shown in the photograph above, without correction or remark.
3:49:36
